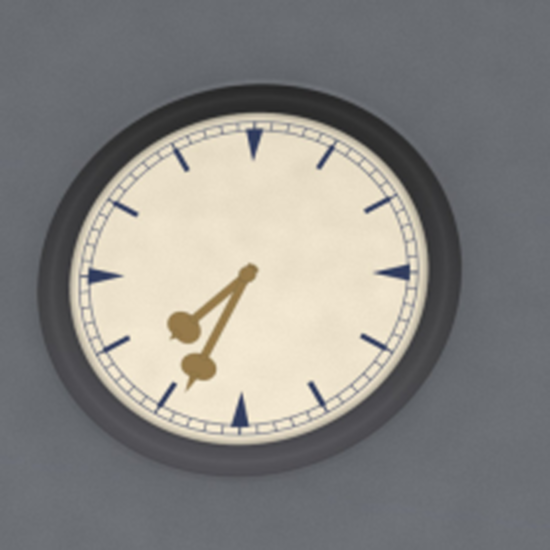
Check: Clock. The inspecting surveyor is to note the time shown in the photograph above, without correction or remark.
7:34
